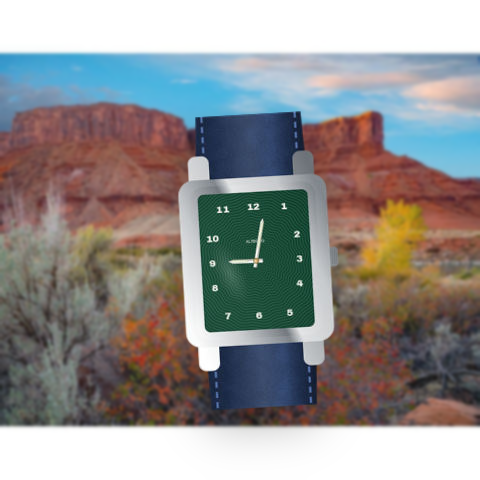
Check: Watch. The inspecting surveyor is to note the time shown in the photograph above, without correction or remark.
9:02
